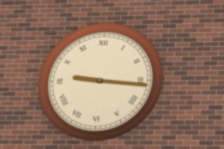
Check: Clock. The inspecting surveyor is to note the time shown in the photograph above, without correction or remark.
9:16
